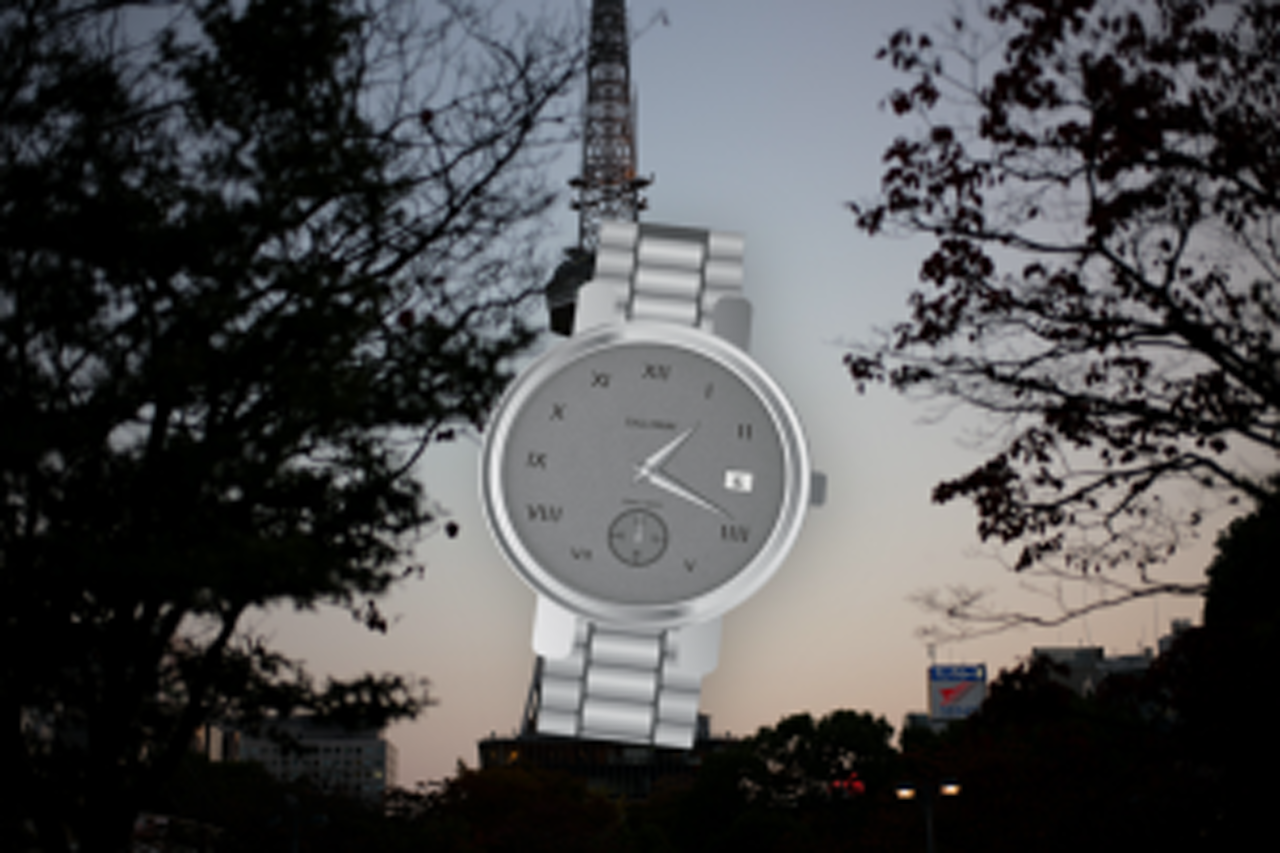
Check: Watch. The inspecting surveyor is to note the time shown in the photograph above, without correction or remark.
1:19
